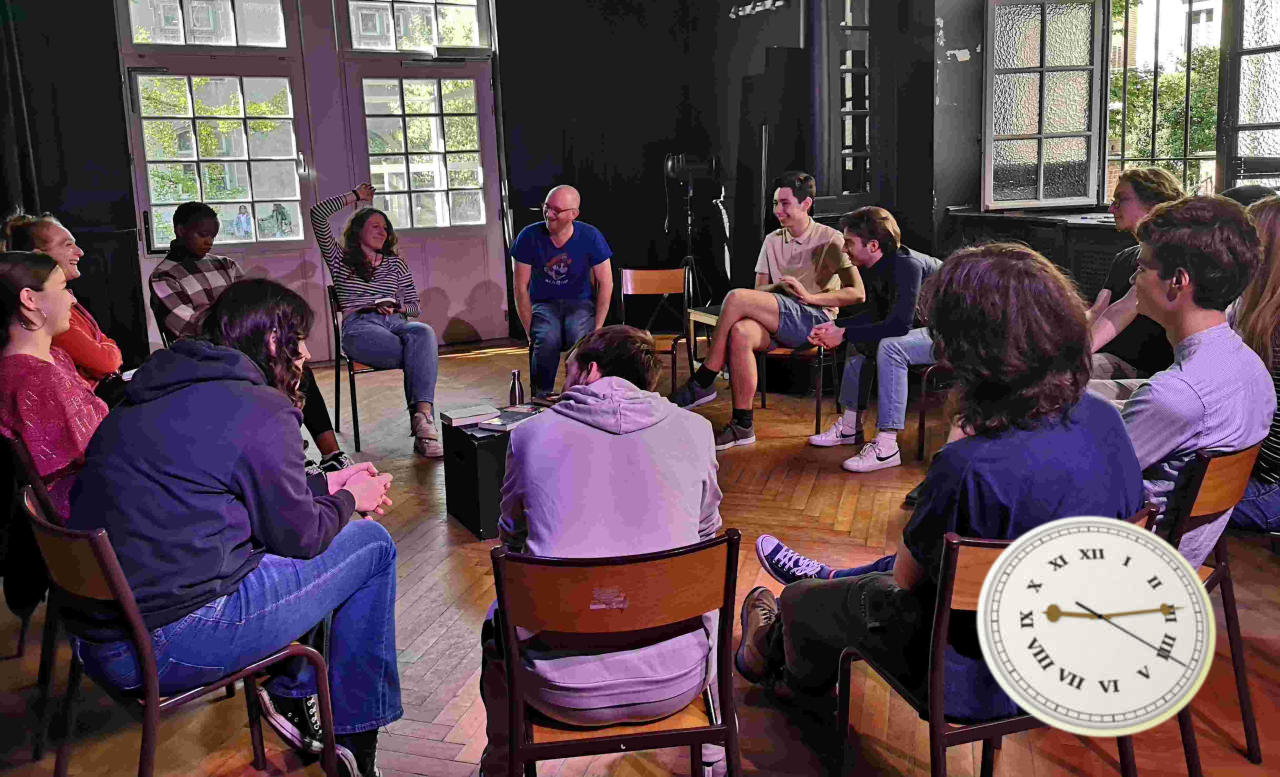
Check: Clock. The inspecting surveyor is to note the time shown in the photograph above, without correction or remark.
9:14:21
